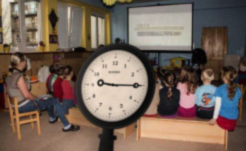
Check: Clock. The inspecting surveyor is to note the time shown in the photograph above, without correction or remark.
9:15
